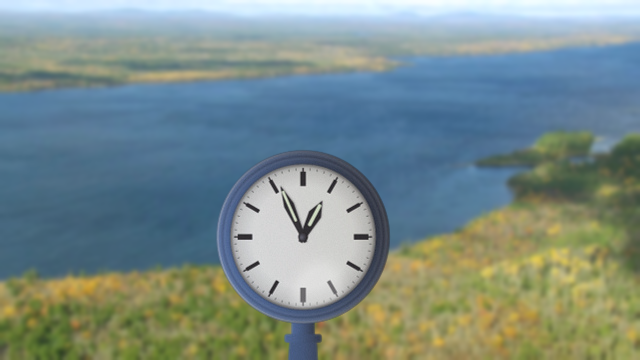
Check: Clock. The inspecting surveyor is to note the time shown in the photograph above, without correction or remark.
12:56
